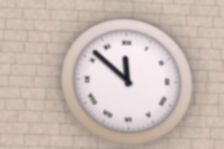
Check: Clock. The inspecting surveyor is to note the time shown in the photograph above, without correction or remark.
11:52
